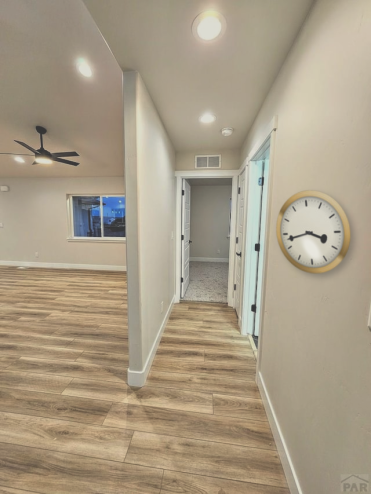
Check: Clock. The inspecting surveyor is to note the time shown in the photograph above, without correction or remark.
3:43
